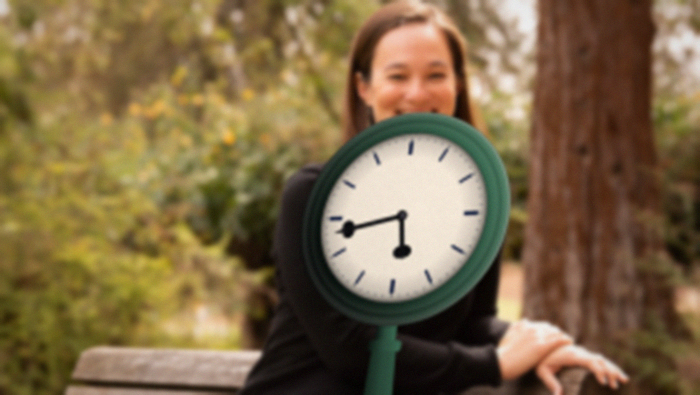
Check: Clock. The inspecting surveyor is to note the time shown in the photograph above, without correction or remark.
5:43
